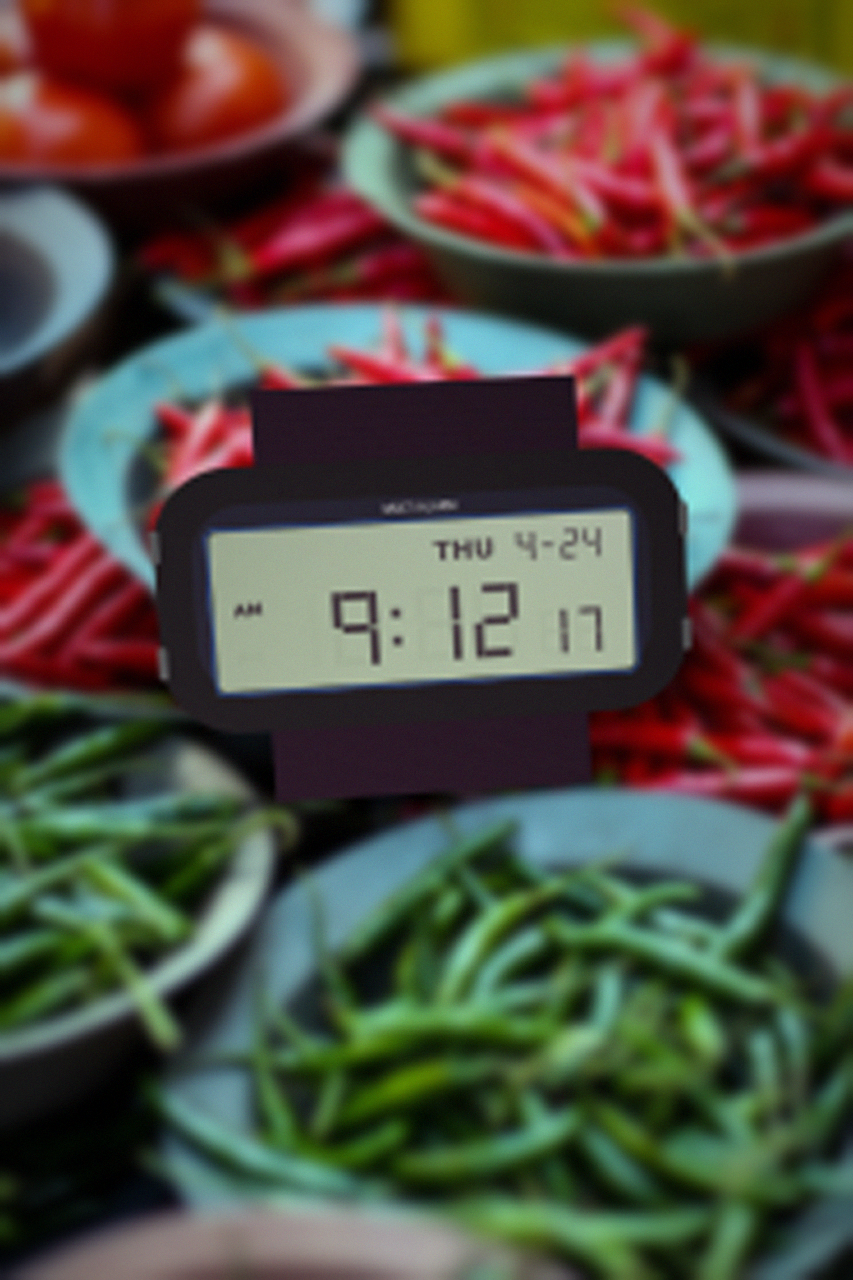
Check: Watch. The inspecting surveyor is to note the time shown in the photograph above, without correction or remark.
9:12:17
